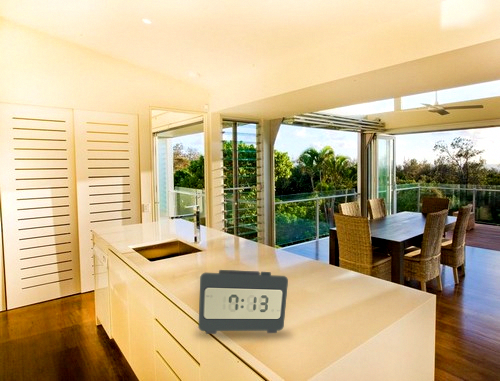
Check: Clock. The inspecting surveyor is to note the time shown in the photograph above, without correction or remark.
7:13
